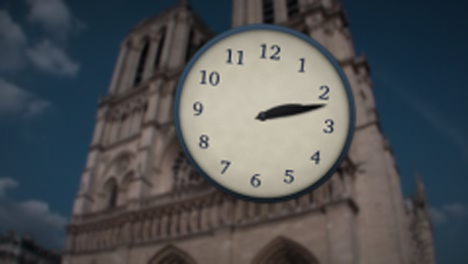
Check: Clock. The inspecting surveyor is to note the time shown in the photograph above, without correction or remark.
2:12
